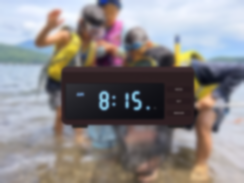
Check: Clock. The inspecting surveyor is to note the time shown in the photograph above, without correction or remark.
8:15
